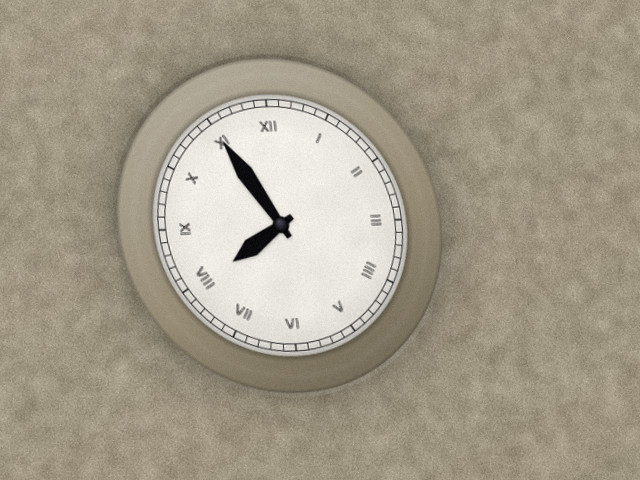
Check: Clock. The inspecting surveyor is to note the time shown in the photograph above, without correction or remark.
7:55
